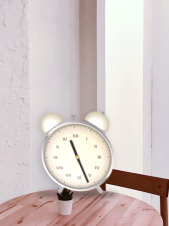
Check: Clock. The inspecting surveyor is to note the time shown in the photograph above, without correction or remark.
11:27
